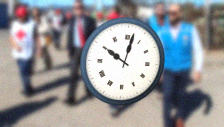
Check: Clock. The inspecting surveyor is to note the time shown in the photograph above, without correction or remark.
10:02
